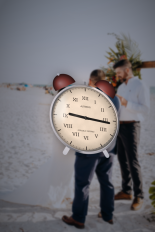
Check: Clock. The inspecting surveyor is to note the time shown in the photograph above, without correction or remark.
9:16
